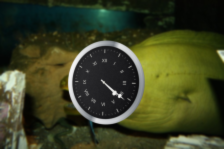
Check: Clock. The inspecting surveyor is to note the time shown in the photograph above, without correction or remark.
4:21
